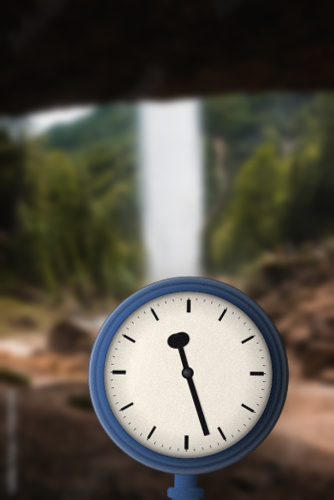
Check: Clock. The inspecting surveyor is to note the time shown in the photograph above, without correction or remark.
11:27
